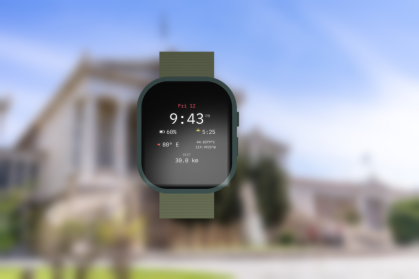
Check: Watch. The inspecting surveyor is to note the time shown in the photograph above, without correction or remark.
9:43
